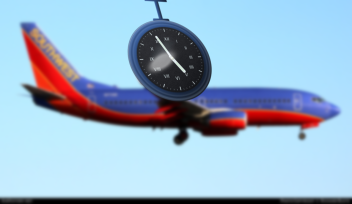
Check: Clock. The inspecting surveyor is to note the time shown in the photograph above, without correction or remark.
4:56
